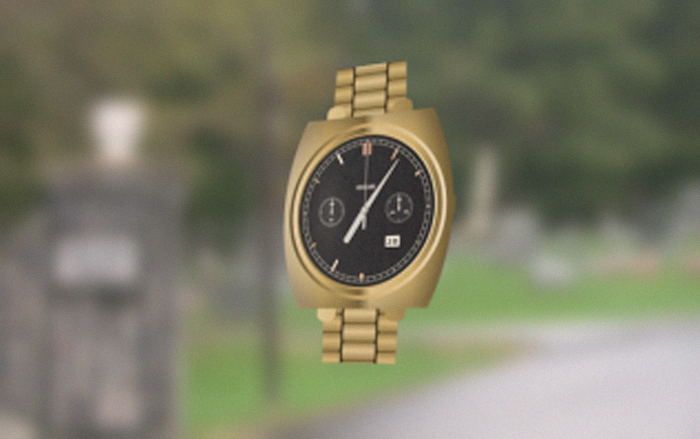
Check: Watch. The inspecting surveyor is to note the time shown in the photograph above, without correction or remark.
7:06
